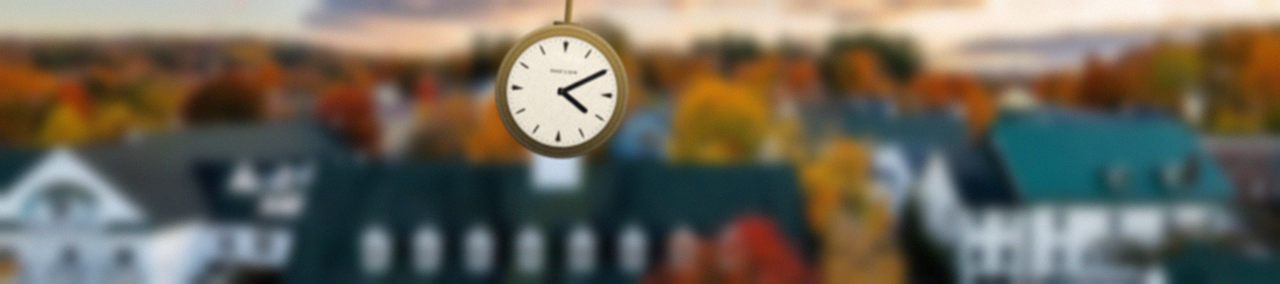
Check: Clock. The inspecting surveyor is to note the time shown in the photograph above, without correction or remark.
4:10
